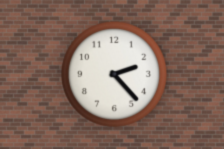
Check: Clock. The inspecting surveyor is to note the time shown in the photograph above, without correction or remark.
2:23
